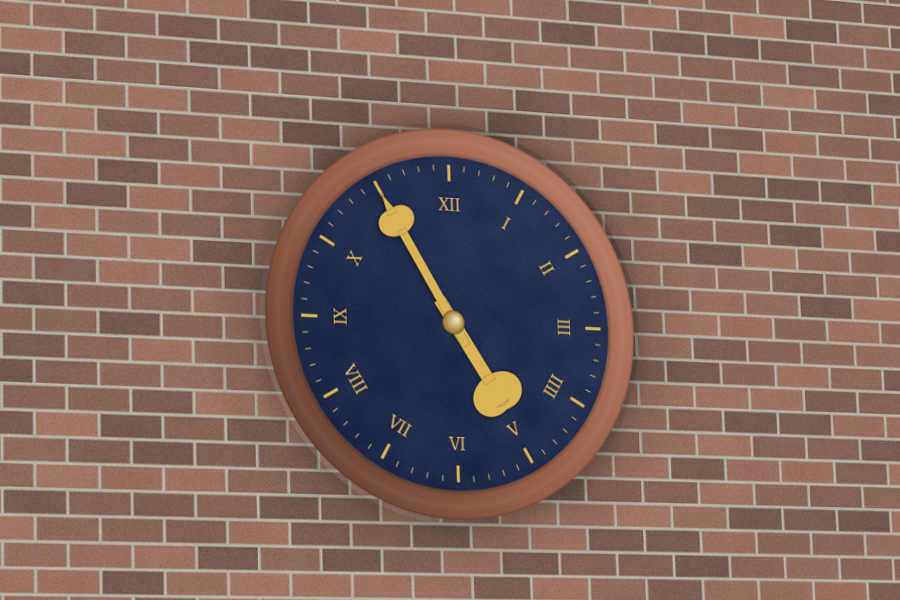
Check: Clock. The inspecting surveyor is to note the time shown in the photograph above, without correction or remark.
4:55
